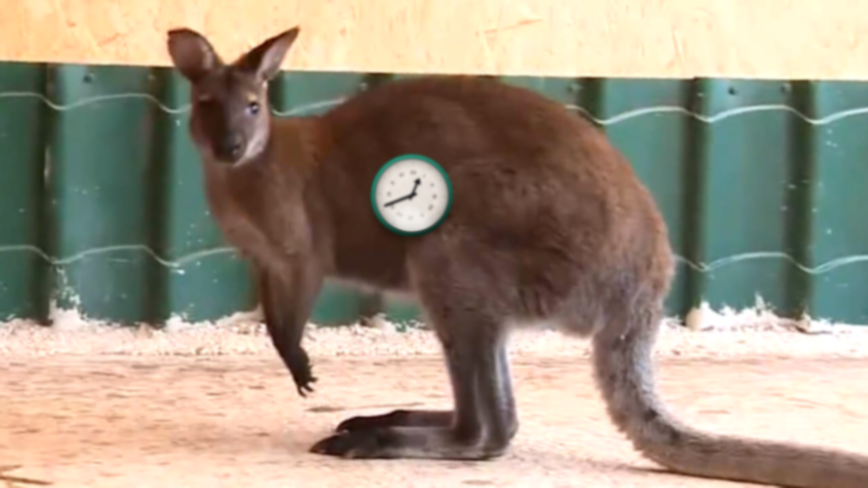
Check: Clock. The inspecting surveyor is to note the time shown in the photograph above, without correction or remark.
12:41
